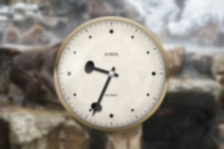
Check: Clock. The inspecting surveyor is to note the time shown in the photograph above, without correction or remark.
9:34
